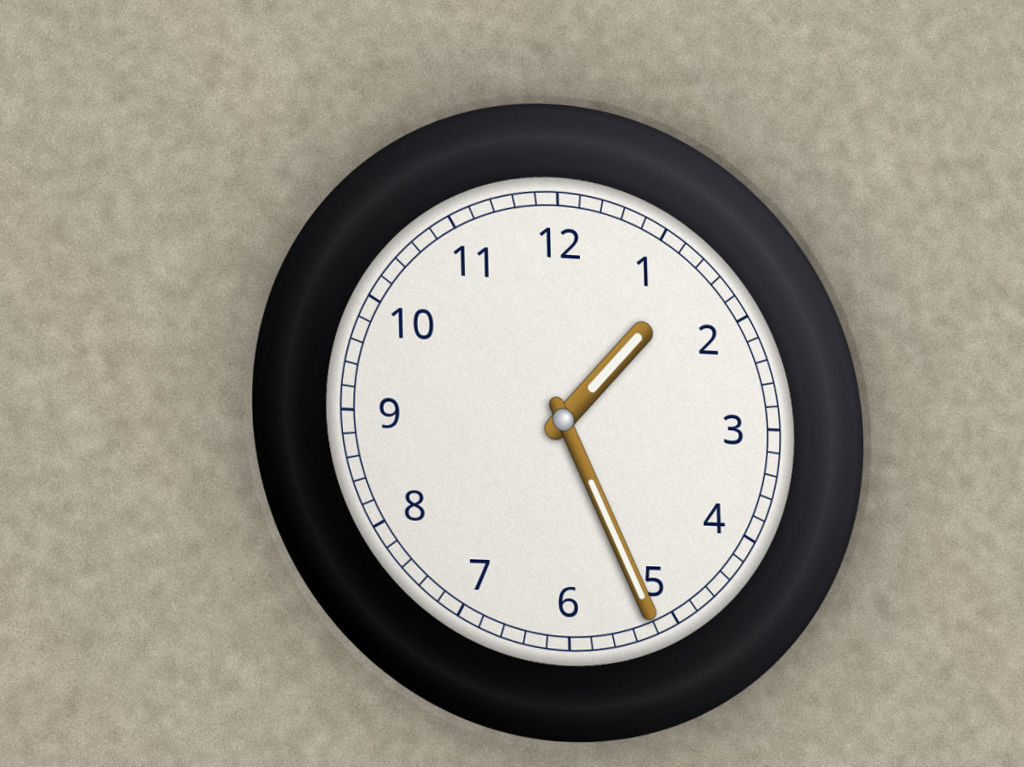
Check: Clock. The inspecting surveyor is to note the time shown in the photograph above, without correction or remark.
1:26
